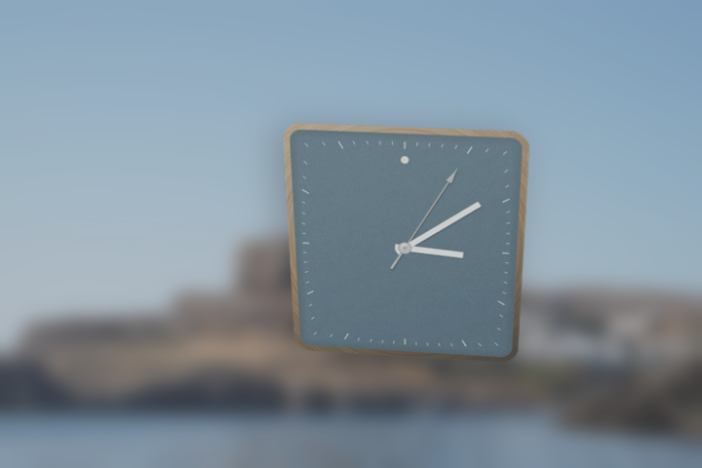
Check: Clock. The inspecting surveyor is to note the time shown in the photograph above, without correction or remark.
3:09:05
